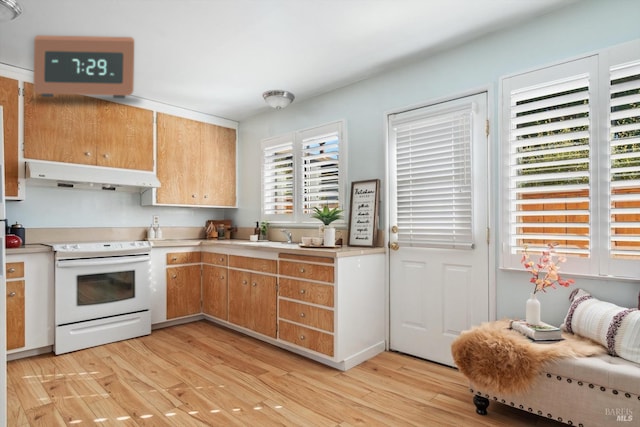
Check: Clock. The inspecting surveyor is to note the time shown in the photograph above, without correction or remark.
7:29
